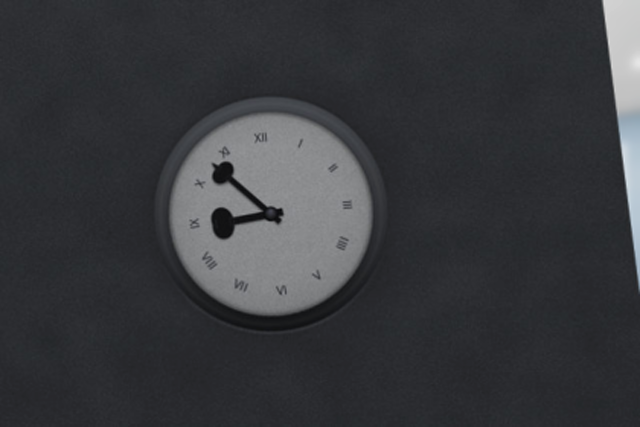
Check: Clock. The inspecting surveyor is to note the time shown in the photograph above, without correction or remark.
8:53
